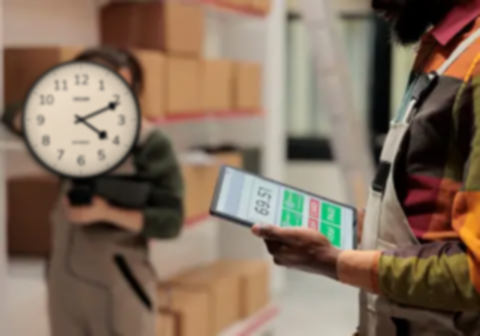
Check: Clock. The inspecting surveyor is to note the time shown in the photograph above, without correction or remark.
4:11
